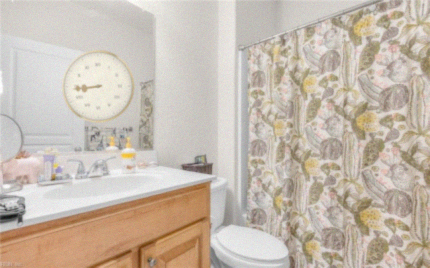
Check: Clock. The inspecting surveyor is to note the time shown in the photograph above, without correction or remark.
8:44
